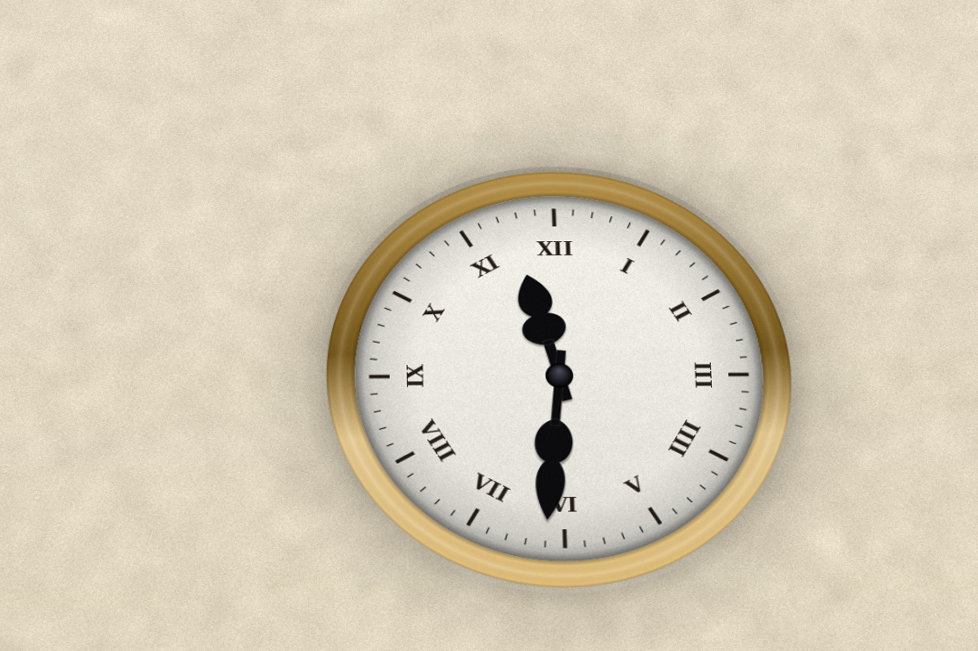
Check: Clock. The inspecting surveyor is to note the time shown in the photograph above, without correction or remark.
11:31
